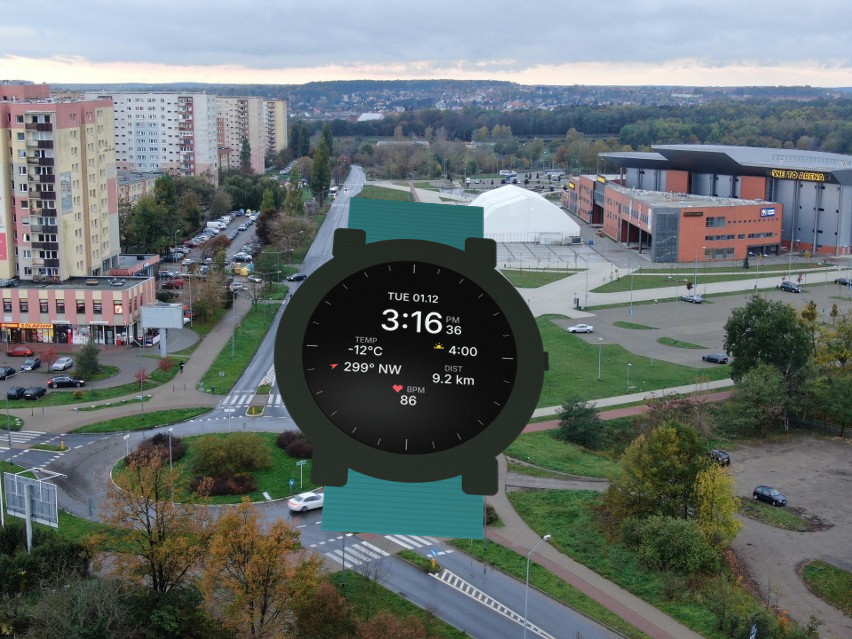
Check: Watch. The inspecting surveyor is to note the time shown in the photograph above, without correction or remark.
3:16:36
